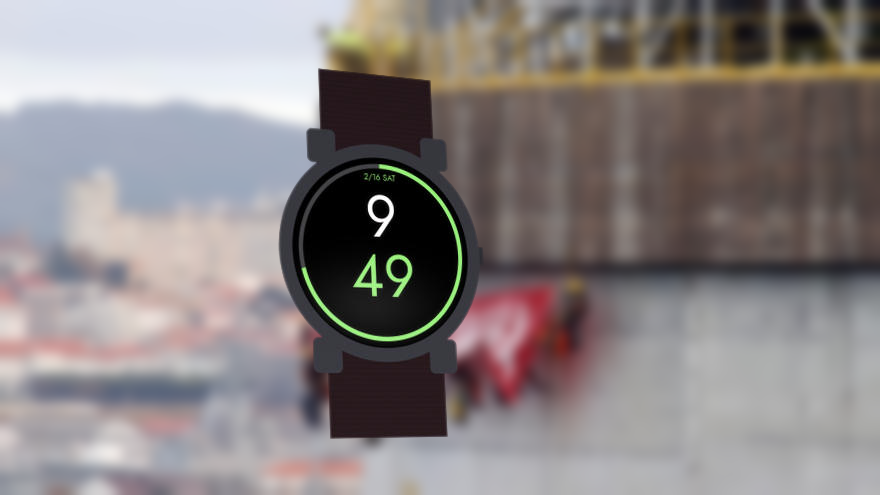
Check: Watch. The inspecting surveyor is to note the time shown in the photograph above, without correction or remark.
9:49
